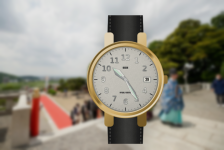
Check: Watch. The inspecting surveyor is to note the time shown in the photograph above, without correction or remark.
10:25
